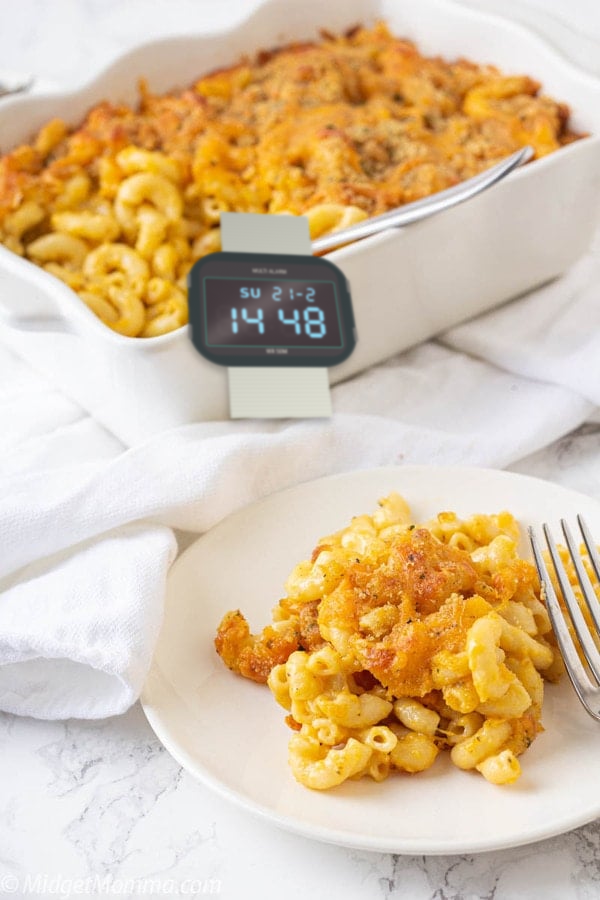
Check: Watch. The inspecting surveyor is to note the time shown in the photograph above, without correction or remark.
14:48
